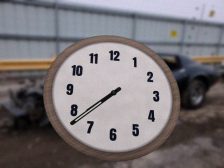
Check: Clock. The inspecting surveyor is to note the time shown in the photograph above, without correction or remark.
7:38
